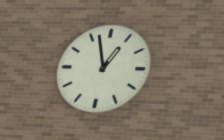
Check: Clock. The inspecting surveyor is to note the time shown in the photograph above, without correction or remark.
12:57
